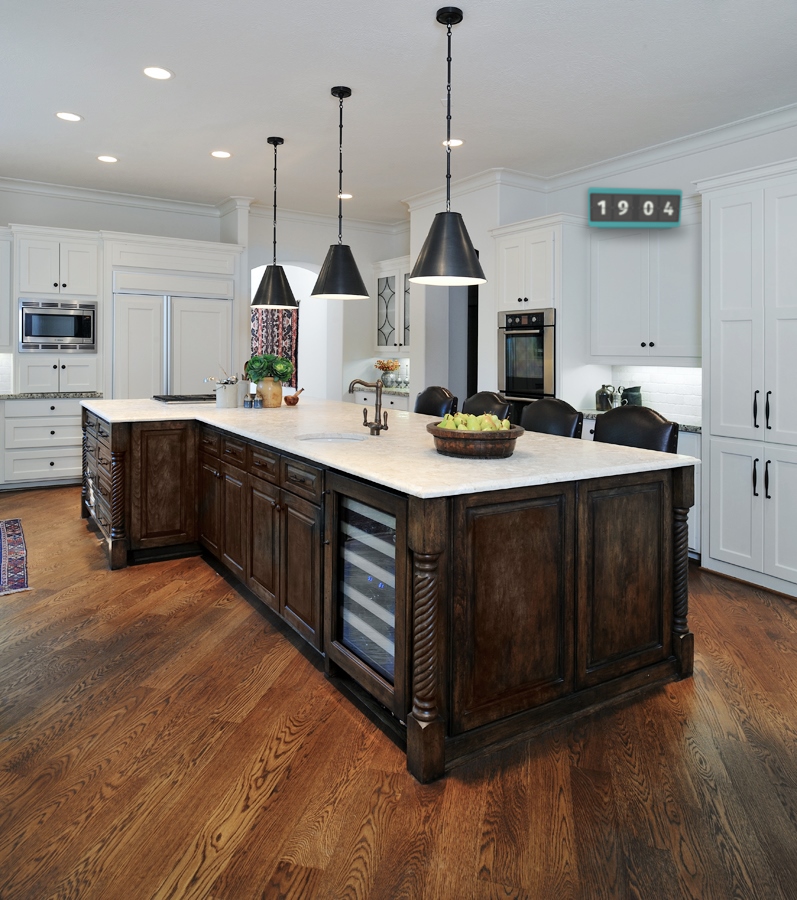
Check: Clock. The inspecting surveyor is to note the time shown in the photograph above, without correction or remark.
19:04
